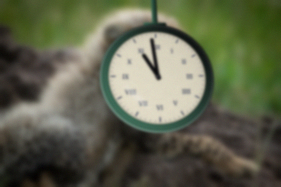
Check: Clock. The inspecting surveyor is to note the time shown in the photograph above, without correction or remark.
10:59
